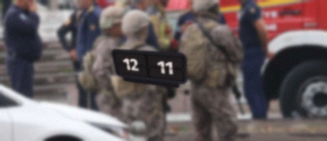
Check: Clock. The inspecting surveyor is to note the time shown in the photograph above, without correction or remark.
12:11
